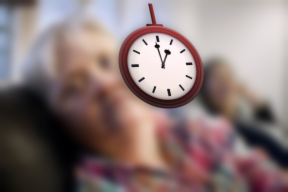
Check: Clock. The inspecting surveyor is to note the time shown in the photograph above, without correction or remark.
12:59
